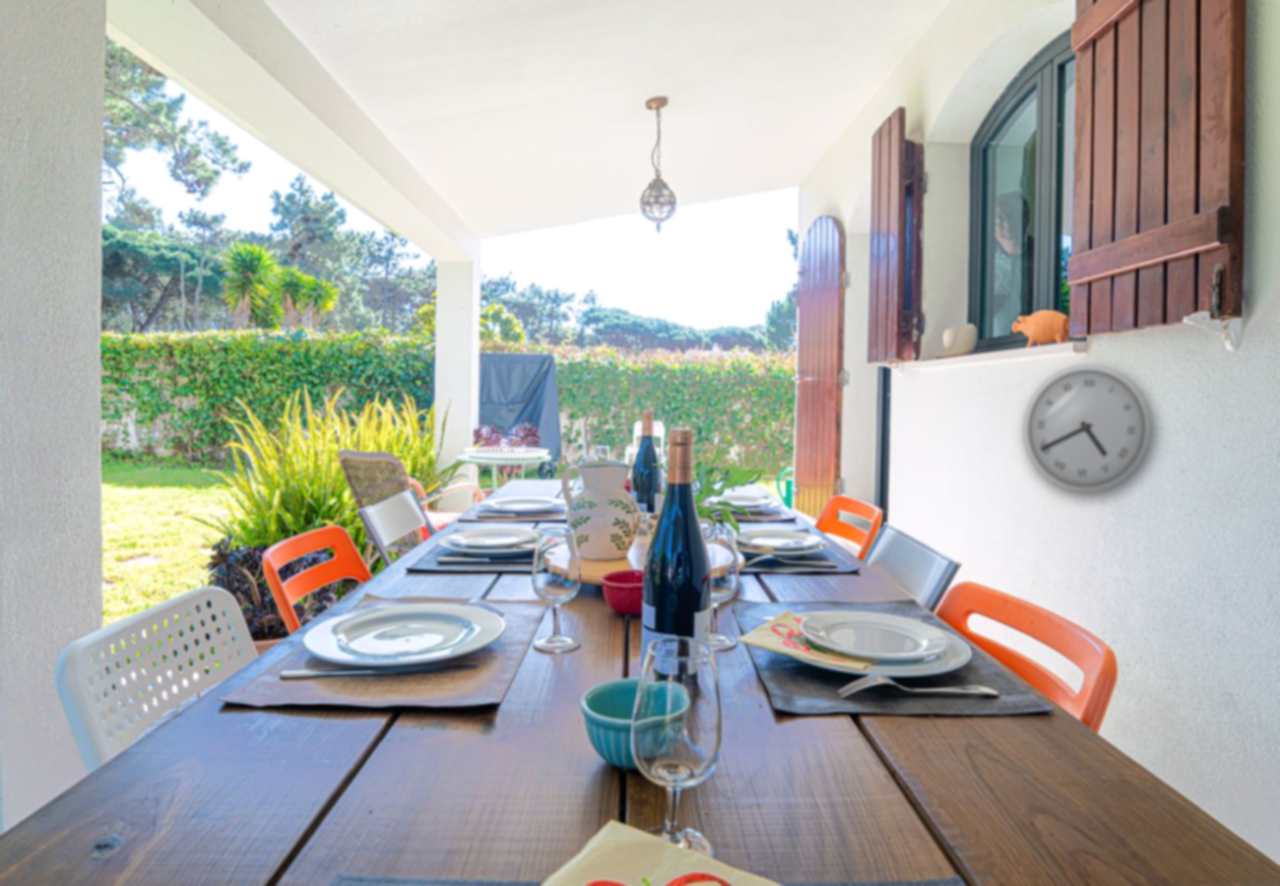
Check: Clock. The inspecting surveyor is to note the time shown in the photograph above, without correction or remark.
4:40
